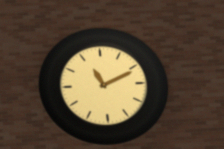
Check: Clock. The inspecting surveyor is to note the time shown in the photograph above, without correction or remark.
11:11
